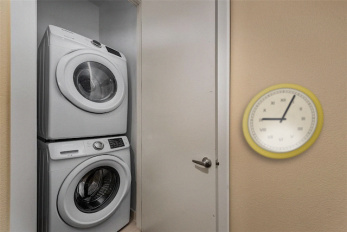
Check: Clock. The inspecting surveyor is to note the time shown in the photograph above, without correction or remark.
9:04
